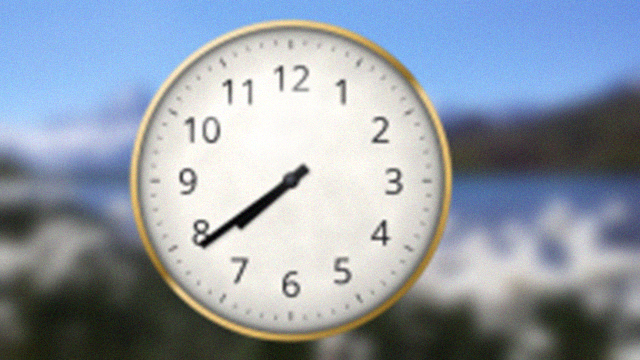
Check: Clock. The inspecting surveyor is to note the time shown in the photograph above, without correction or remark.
7:39
